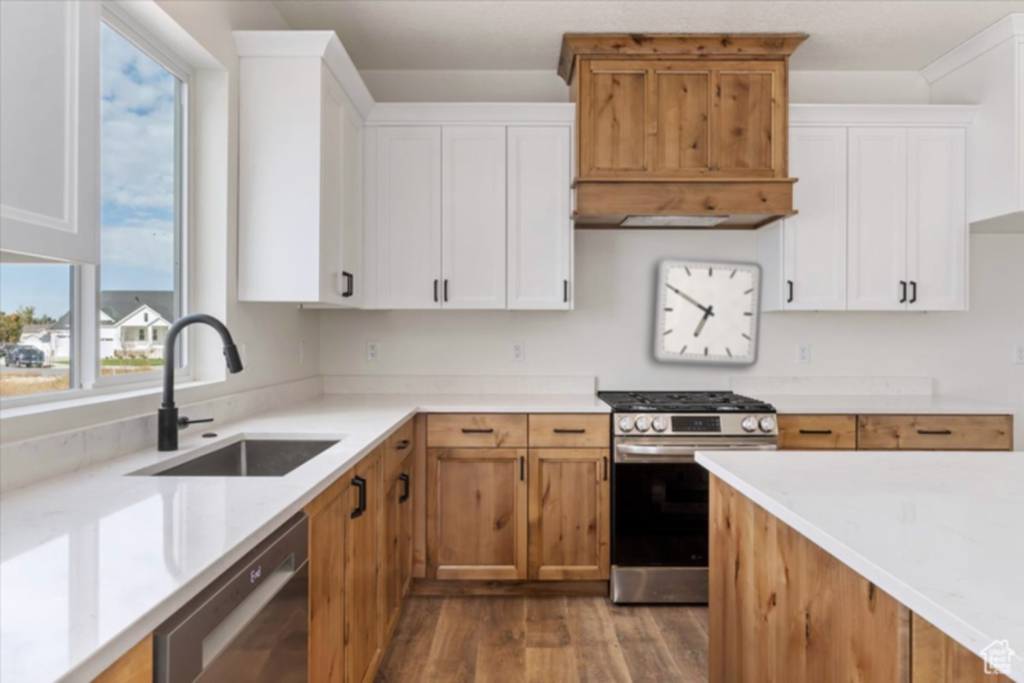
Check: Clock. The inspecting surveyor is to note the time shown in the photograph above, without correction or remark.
6:50
